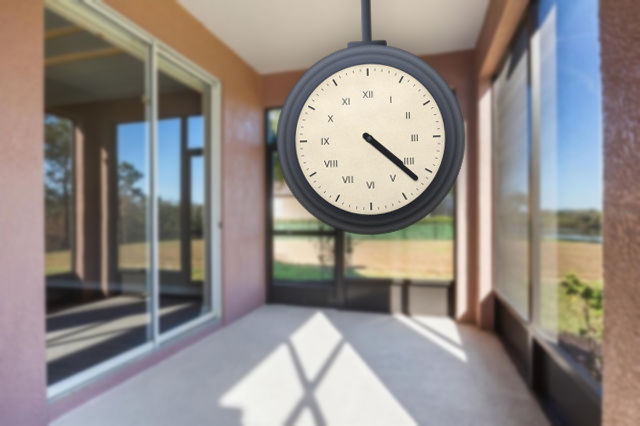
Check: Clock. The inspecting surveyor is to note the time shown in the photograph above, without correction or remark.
4:22
